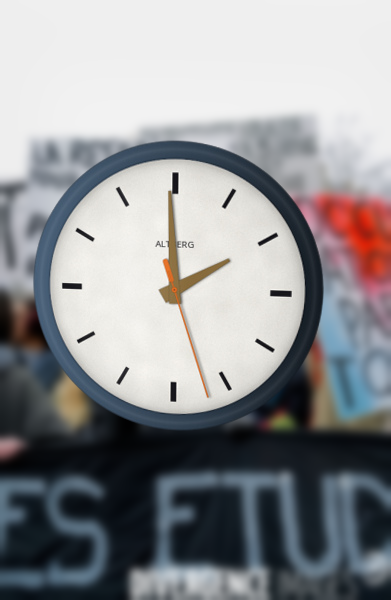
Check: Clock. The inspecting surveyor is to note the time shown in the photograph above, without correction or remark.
1:59:27
